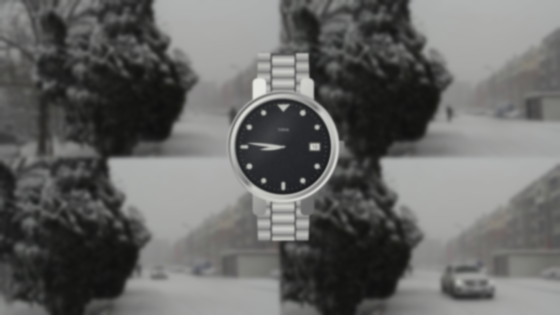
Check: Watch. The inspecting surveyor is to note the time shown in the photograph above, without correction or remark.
8:46
